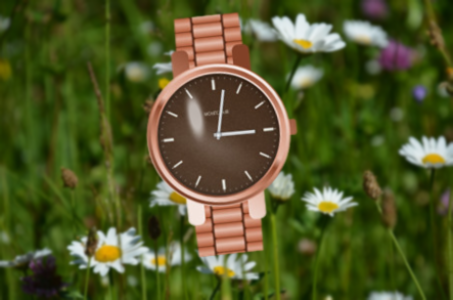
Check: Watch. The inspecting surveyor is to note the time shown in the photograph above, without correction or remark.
3:02
